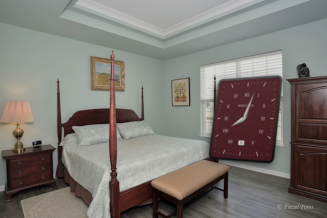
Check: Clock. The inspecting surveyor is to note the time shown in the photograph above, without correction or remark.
8:03
